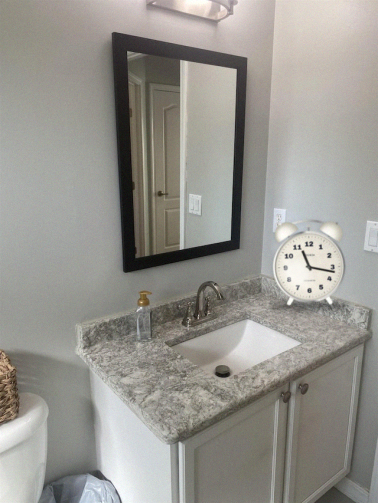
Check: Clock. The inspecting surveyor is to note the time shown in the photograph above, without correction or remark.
11:17
